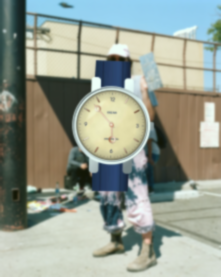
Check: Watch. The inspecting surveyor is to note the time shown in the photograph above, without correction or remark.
5:53
